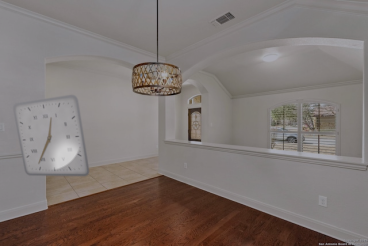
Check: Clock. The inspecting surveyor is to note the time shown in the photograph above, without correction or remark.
12:36
